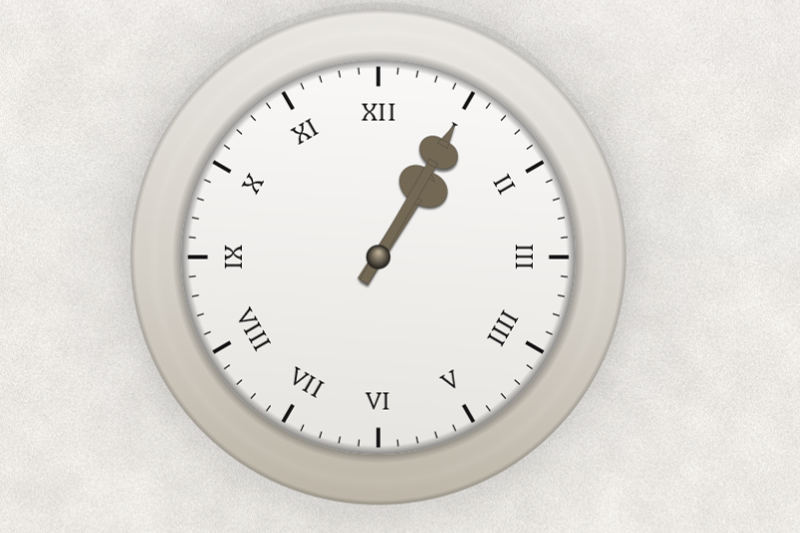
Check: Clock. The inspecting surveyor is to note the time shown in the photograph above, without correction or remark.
1:05
